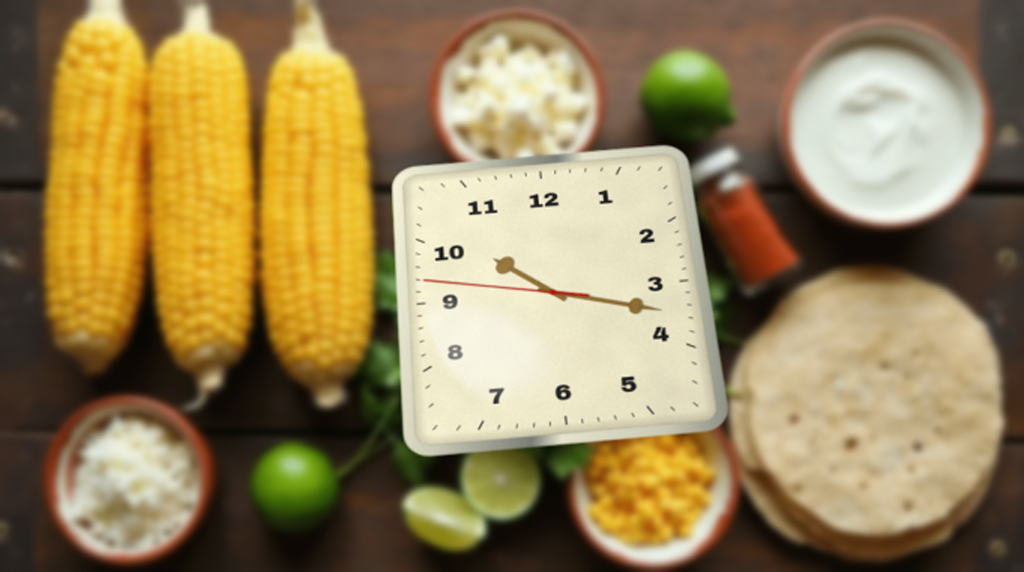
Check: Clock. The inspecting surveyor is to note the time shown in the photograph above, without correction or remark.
10:17:47
